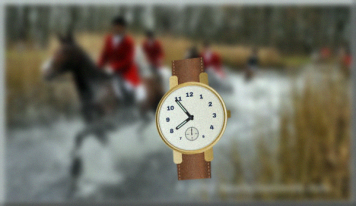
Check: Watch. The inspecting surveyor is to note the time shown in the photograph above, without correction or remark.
7:54
